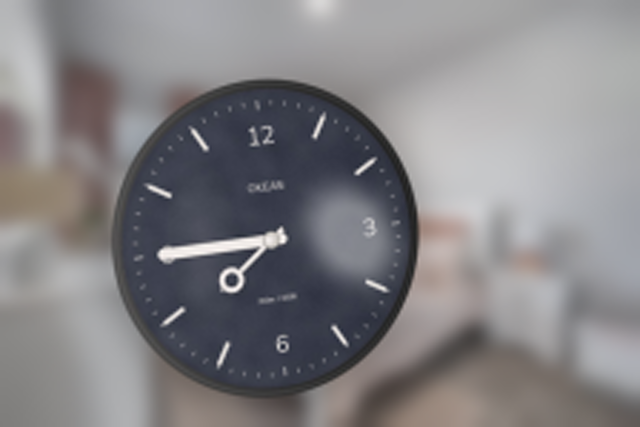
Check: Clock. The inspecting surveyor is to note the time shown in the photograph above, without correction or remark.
7:45
